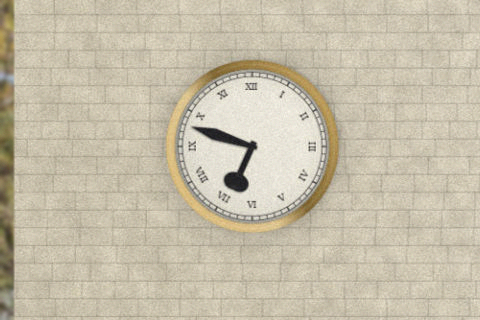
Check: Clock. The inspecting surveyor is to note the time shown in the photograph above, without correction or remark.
6:48
